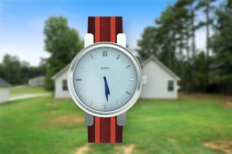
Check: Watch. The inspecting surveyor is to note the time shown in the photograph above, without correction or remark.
5:29
